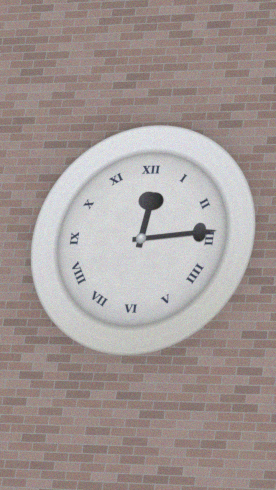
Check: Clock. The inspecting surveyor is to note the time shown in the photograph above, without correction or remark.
12:14
